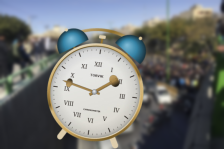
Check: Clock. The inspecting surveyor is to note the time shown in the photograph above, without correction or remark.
1:47
